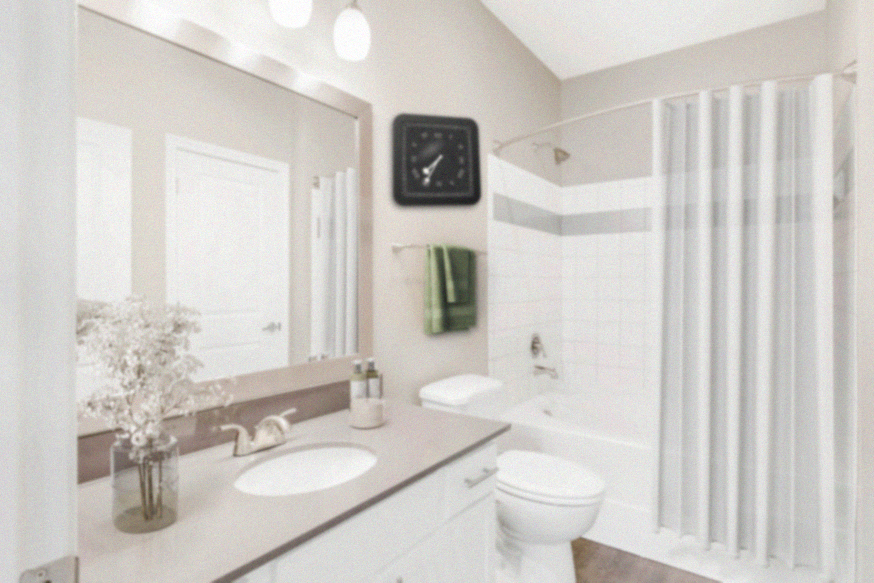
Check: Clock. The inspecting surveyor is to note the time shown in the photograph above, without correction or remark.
7:35
